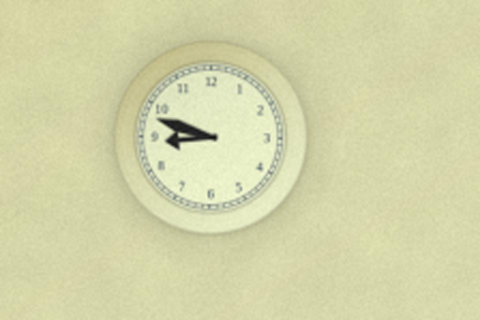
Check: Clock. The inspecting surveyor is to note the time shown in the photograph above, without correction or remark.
8:48
